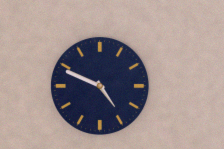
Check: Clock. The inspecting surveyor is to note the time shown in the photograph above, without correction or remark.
4:49
